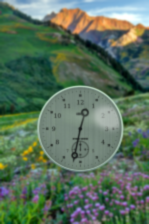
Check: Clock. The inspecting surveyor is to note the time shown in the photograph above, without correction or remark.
12:32
